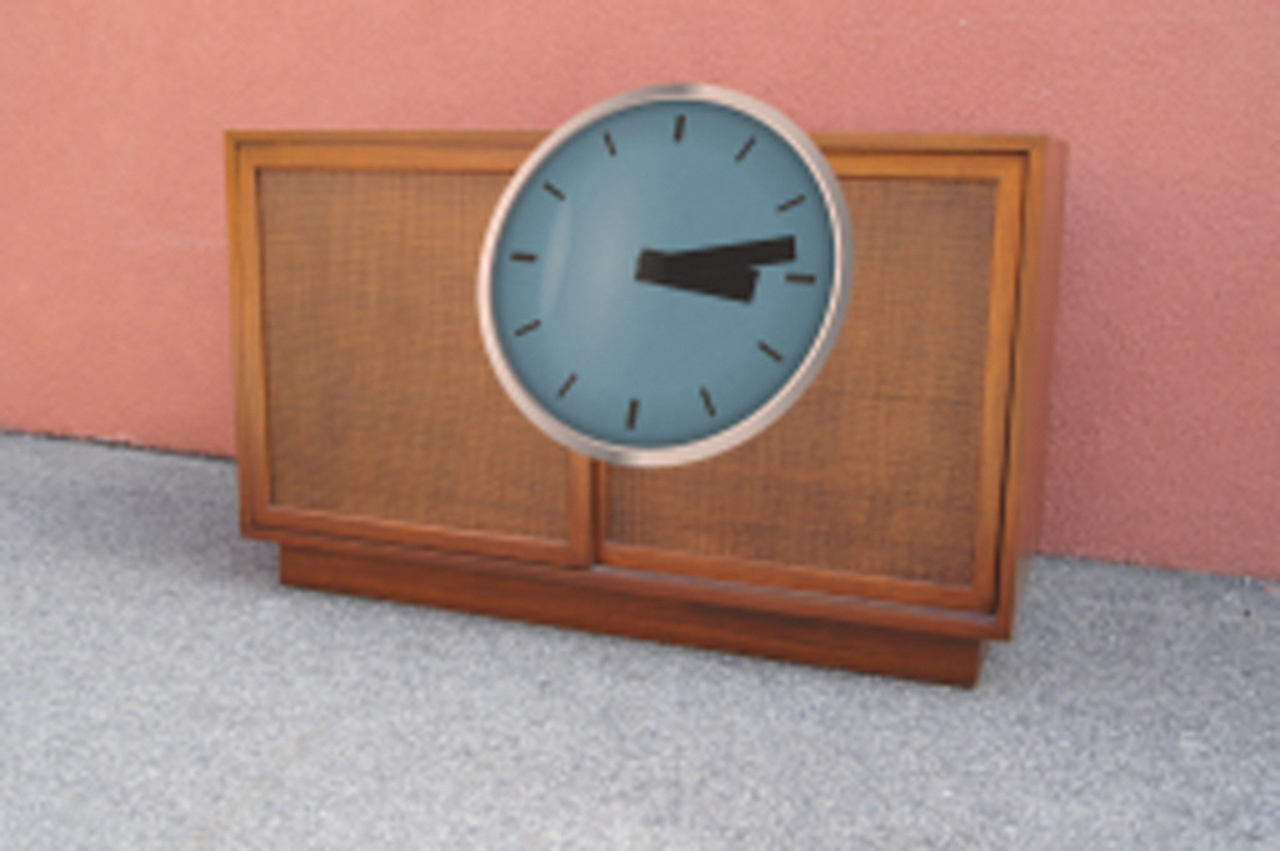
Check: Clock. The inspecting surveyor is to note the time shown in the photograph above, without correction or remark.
3:13
